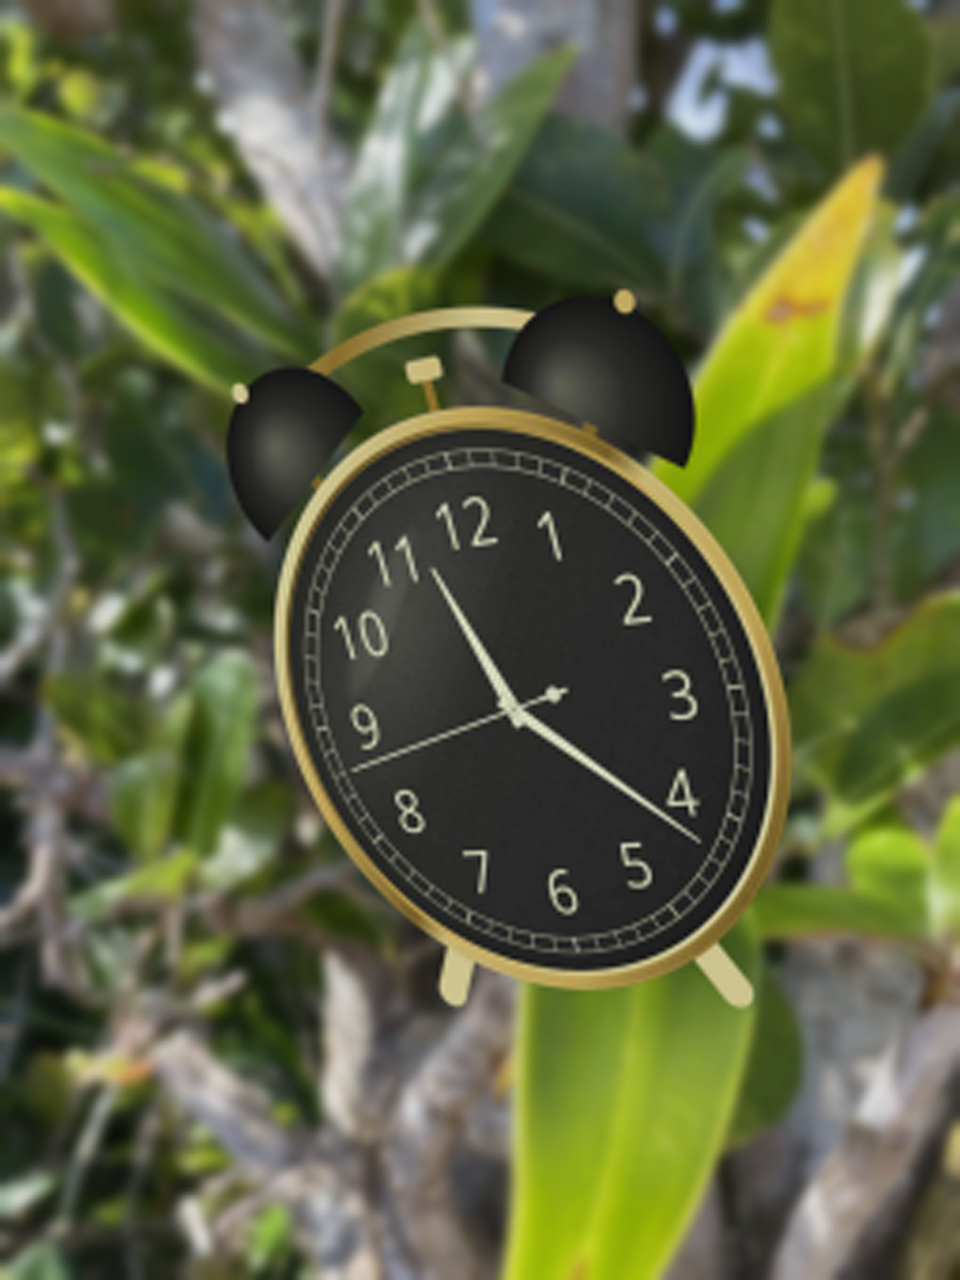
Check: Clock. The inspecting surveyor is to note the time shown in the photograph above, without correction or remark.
11:21:43
